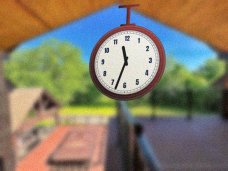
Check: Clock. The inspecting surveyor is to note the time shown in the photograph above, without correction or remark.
11:33
